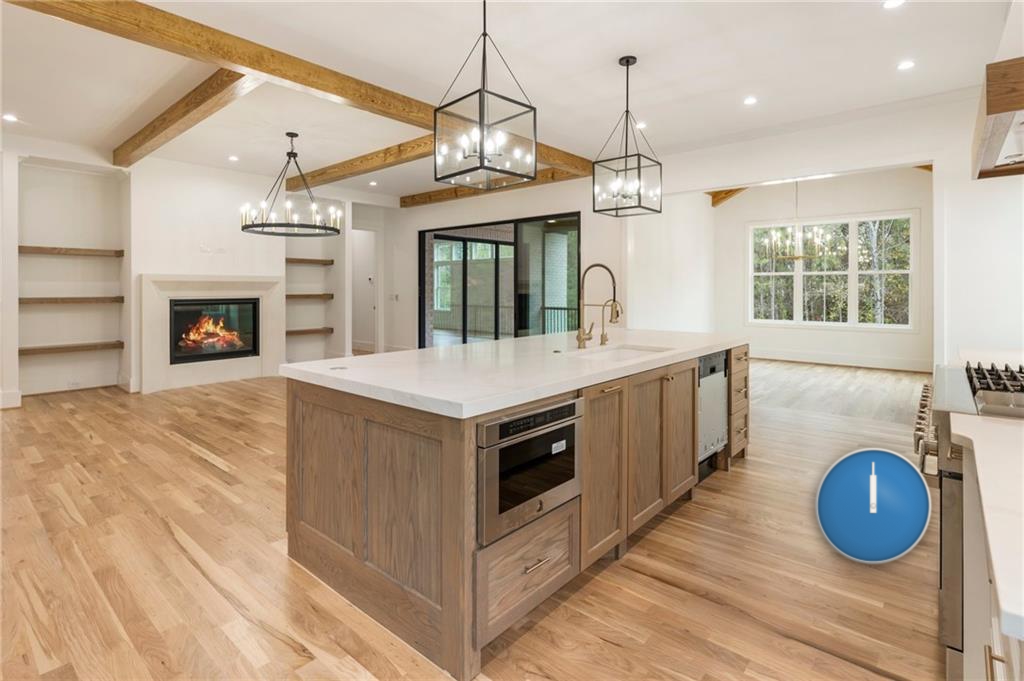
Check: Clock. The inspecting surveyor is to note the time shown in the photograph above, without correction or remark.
12:00
